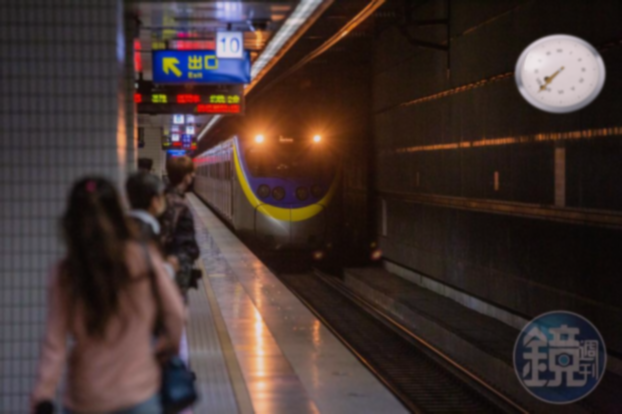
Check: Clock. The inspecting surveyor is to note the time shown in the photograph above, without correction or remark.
7:37
